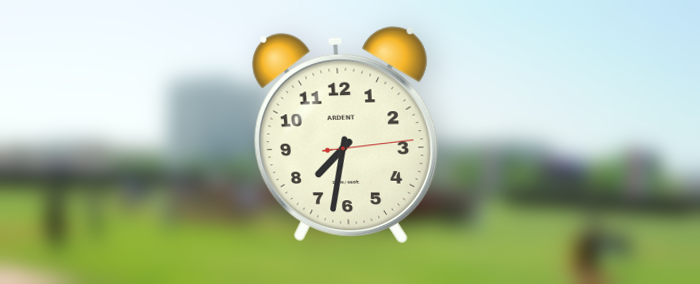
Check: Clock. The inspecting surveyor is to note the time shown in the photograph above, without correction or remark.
7:32:14
